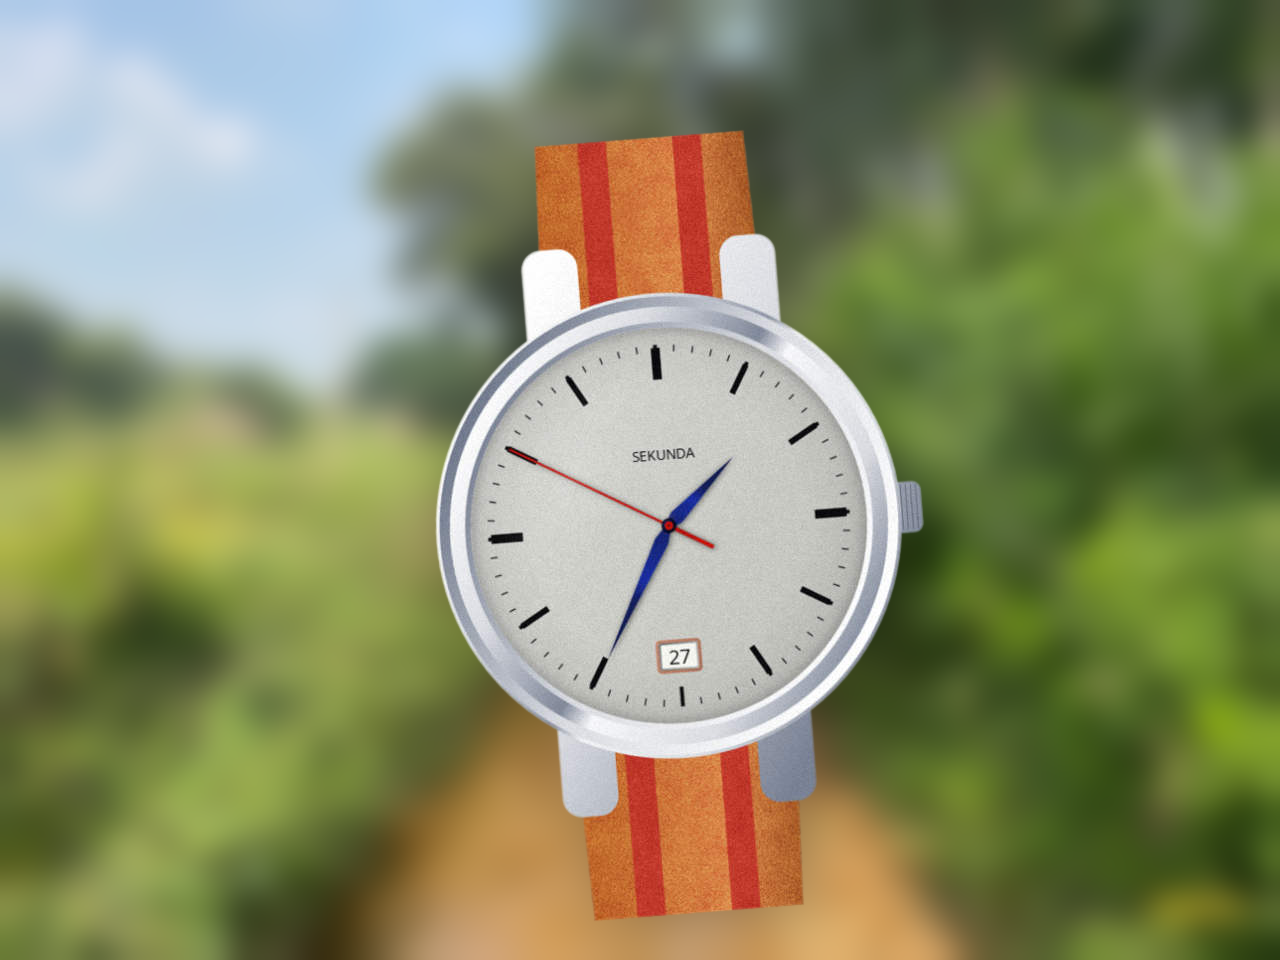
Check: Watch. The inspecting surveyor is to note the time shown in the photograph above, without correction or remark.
1:34:50
